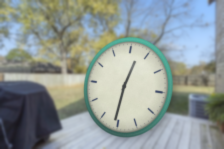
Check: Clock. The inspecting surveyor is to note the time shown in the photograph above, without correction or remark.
12:31
